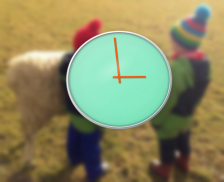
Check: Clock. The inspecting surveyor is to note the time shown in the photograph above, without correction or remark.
2:59
